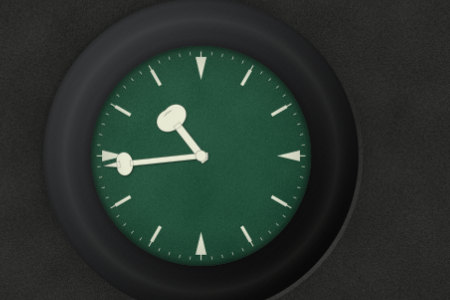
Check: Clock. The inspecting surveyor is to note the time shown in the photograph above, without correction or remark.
10:44
